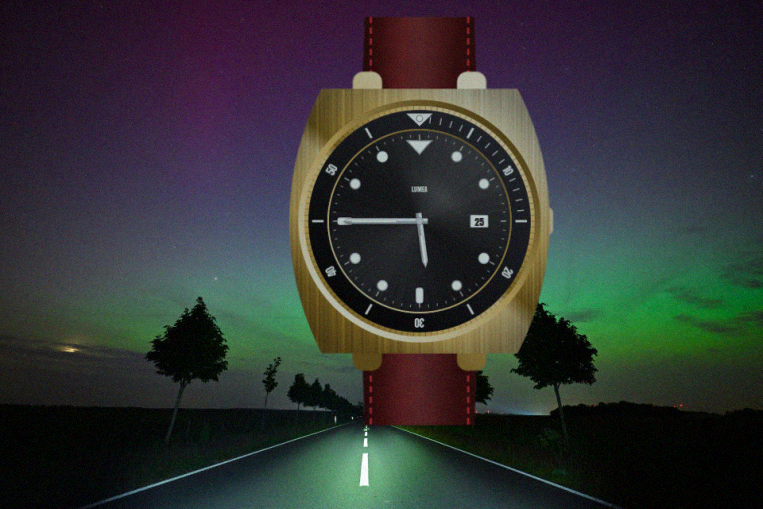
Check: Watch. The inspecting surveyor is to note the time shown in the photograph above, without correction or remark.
5:45
